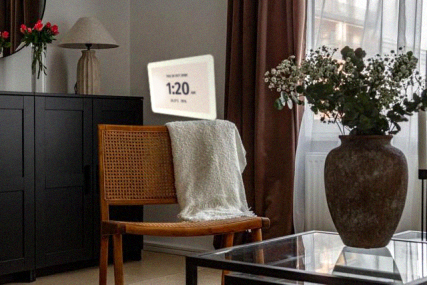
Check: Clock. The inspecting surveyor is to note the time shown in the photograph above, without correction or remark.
1:20
